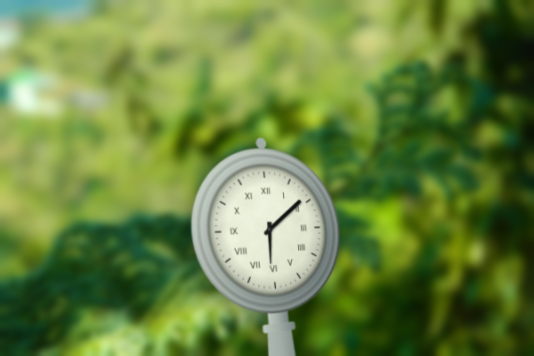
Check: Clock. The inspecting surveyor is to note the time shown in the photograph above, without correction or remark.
6:09
